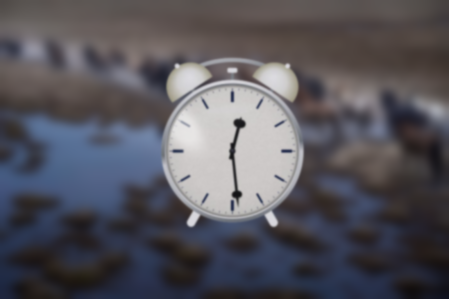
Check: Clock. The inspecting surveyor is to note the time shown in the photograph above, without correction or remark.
12:29
